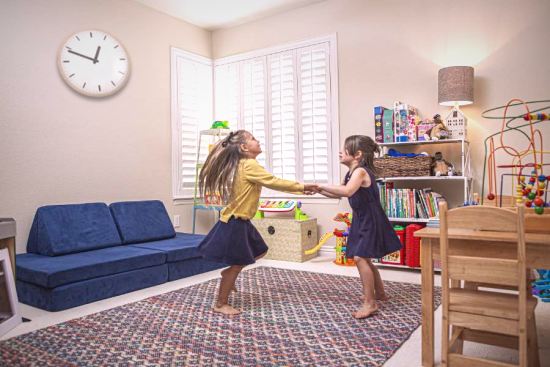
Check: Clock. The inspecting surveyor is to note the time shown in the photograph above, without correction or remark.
12:49
